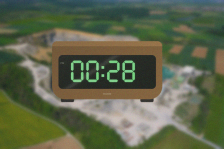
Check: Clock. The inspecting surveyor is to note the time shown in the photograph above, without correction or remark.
0:28
